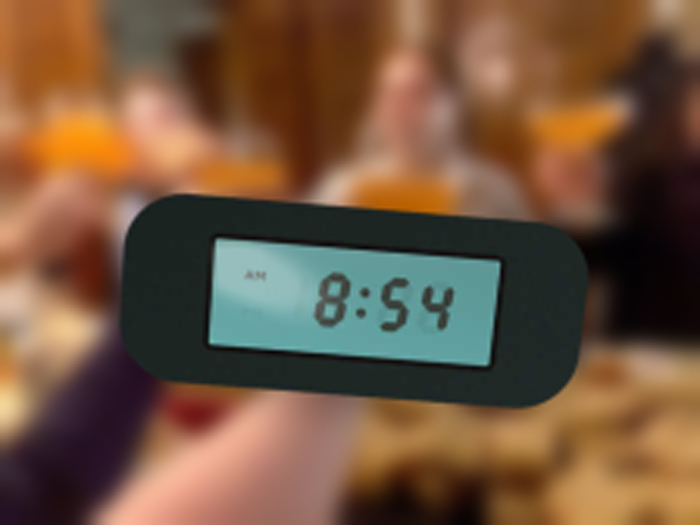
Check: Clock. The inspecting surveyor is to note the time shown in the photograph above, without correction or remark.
8:54
